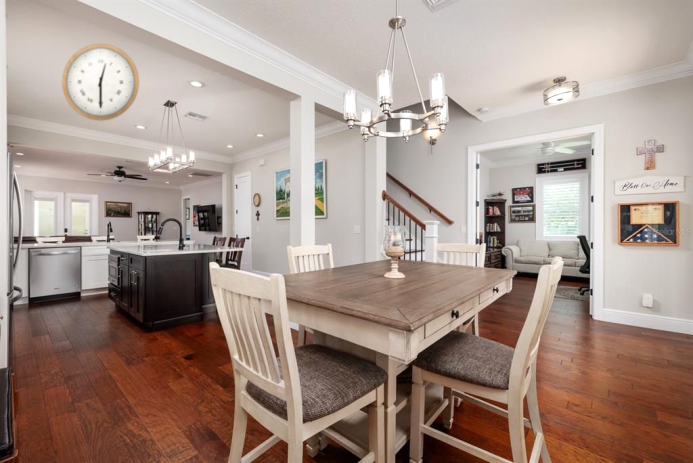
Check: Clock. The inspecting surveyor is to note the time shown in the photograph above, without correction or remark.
12:30
